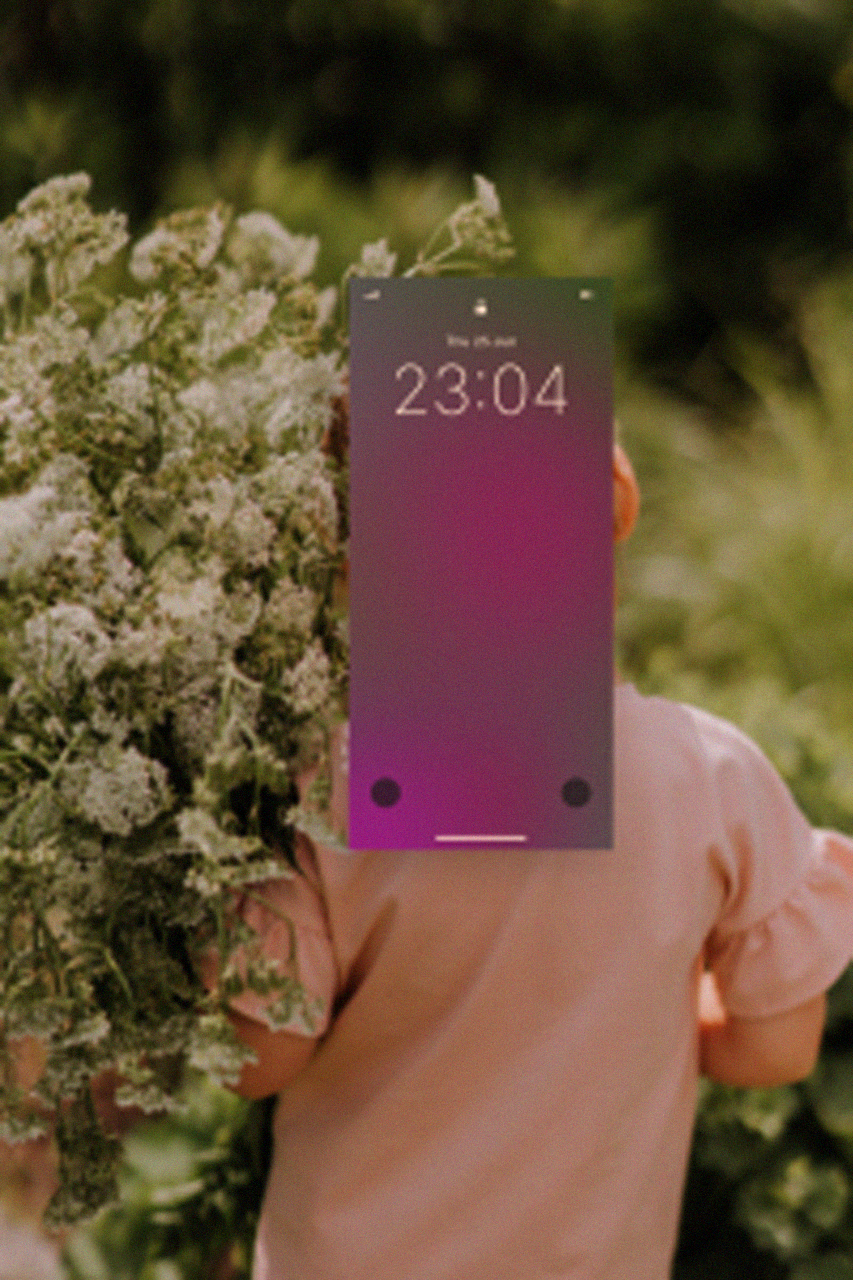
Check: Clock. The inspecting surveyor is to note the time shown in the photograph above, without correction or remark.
23:04
